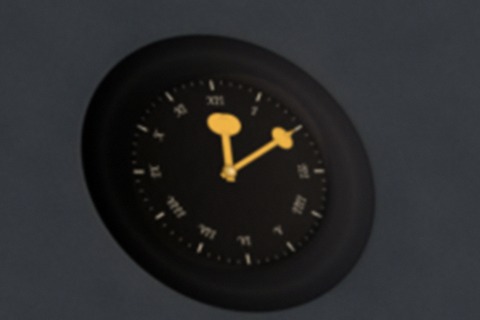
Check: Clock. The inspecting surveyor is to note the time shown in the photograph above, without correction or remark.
12:10
